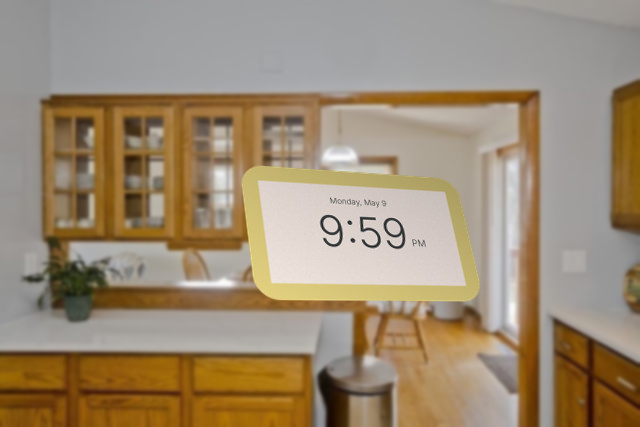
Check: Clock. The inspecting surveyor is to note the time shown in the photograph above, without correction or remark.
9:59
